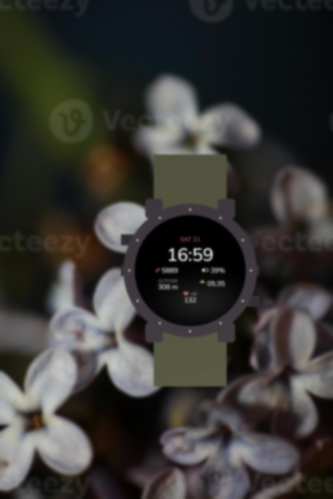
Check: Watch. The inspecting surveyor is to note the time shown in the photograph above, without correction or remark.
16:59
